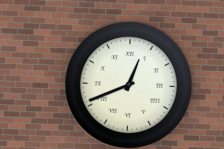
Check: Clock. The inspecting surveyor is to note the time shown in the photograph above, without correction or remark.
12:41
